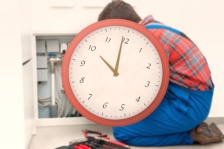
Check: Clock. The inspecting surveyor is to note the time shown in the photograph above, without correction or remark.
9:59
